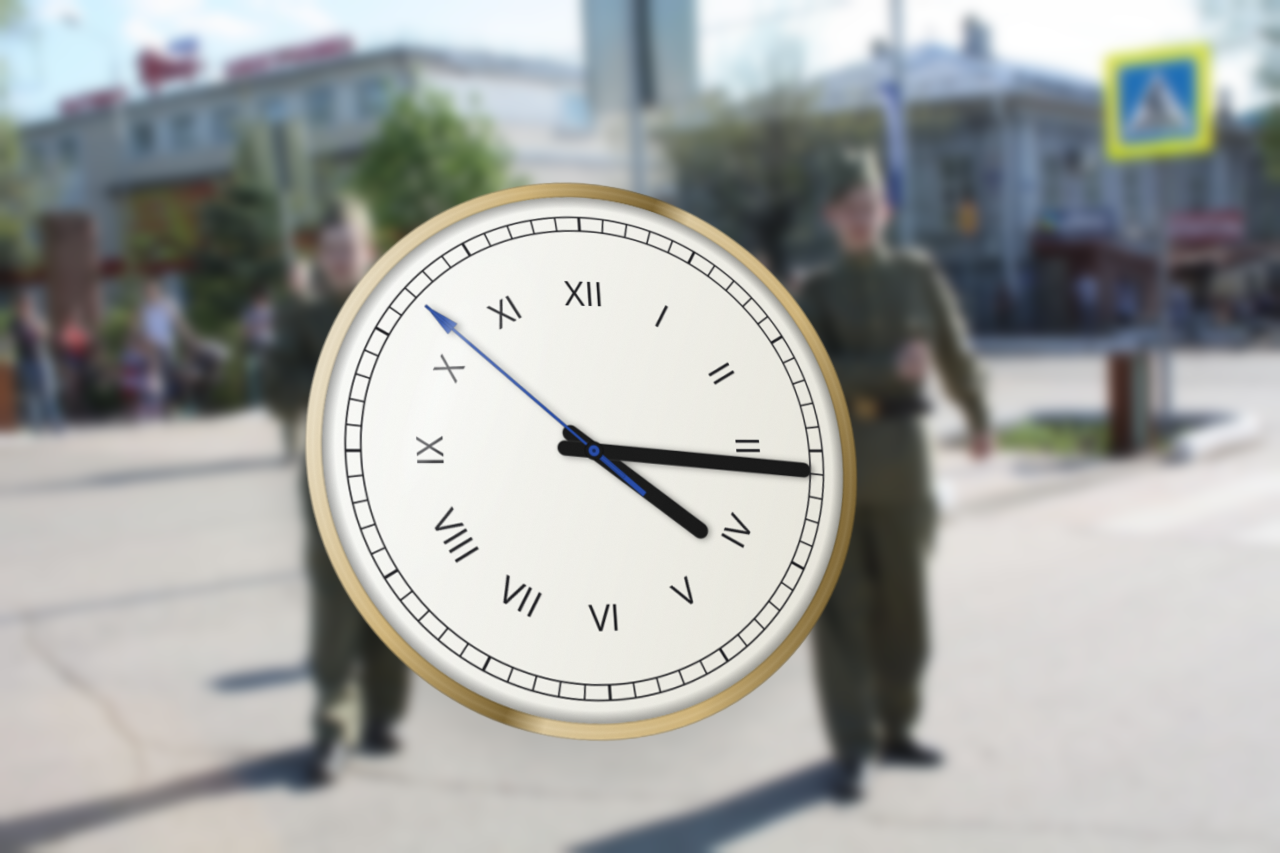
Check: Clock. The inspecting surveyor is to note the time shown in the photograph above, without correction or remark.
4:15:52
